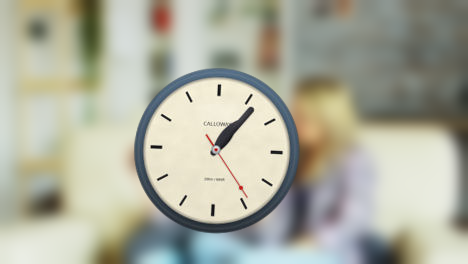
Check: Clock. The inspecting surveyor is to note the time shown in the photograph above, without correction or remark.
1:06:24
